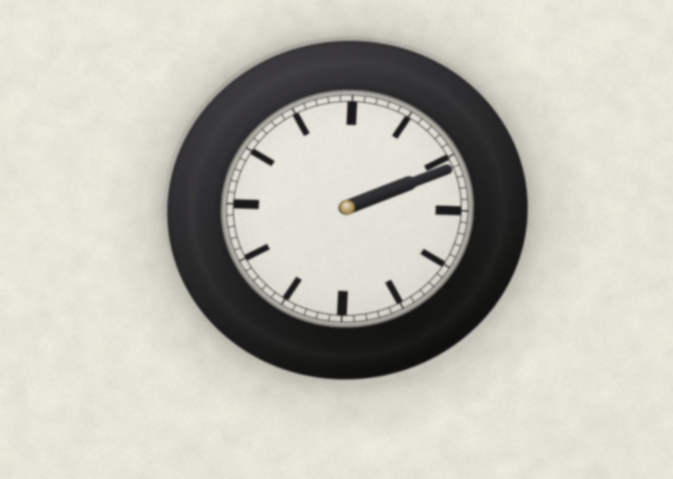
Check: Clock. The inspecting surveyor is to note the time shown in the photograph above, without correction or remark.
2:11
